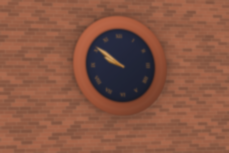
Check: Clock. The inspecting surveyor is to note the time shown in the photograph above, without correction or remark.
9:51
